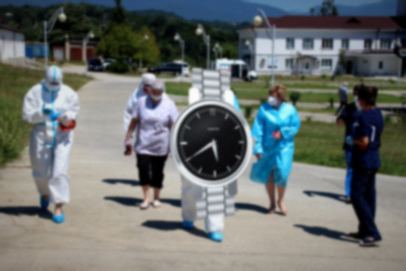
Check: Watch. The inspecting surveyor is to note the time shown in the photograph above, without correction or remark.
5:40
